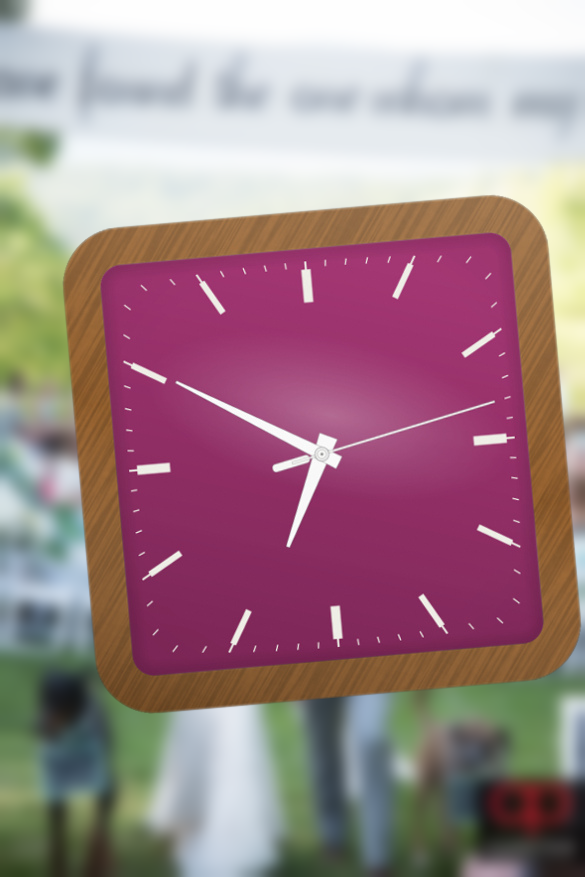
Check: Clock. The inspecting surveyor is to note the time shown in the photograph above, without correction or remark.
6:50:13
